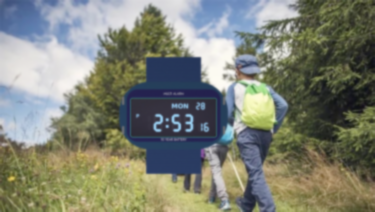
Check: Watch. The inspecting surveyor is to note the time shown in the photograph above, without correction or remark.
2:53
